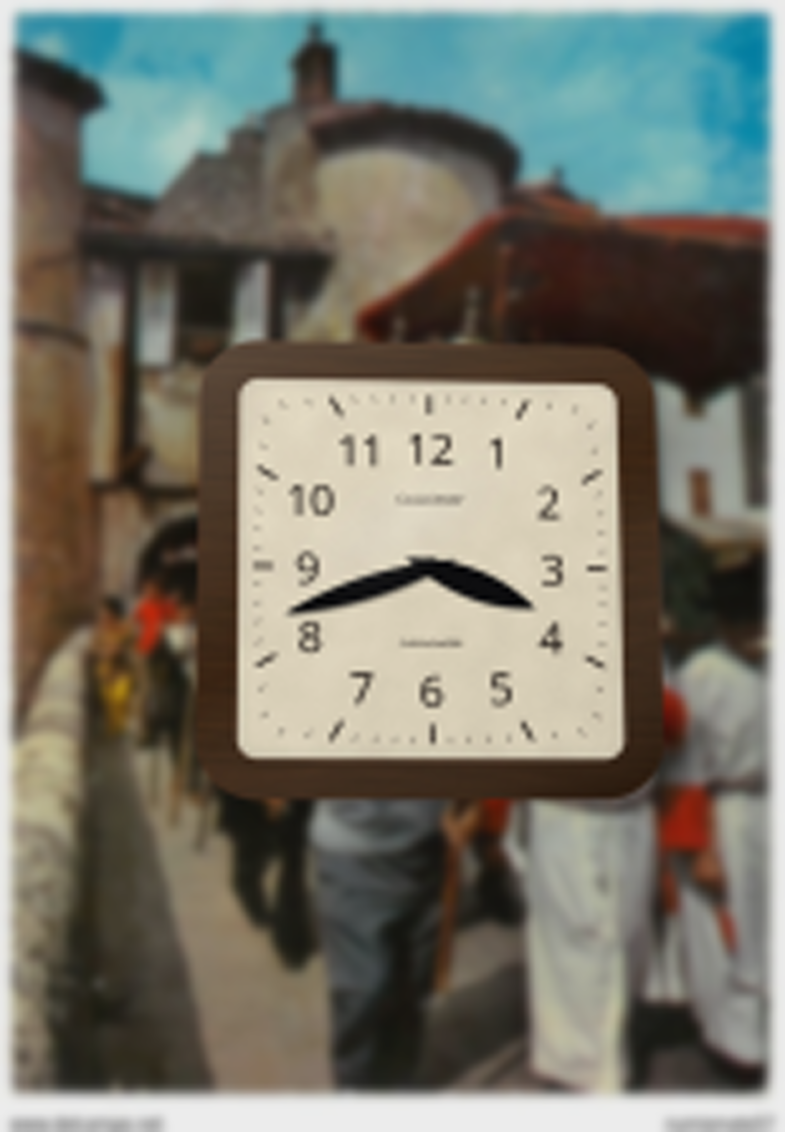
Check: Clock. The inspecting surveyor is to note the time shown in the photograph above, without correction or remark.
3:42
